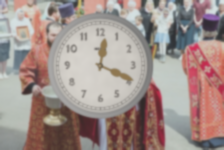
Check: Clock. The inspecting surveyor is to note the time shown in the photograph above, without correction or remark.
12:19
